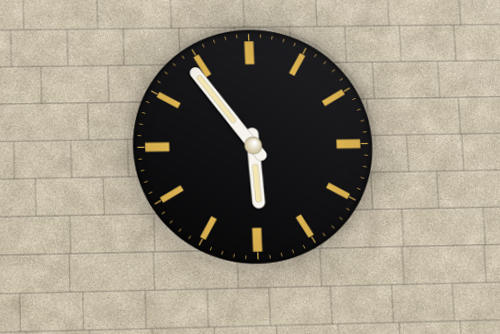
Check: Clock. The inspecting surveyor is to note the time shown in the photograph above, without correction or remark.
5:54
